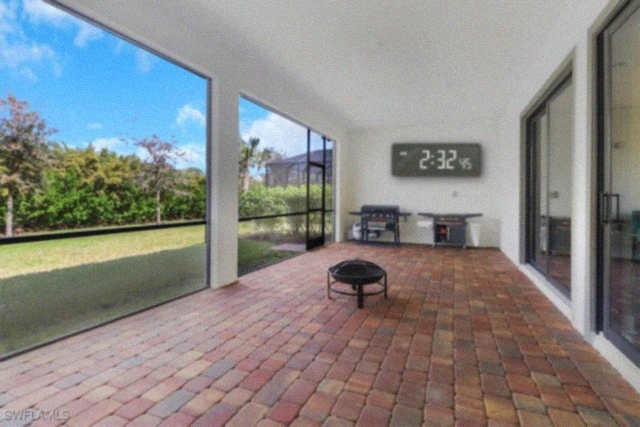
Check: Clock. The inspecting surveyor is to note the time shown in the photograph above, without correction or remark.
2:32
